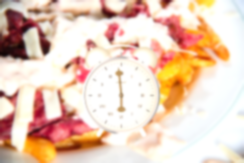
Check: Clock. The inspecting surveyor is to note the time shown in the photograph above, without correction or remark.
5:59
